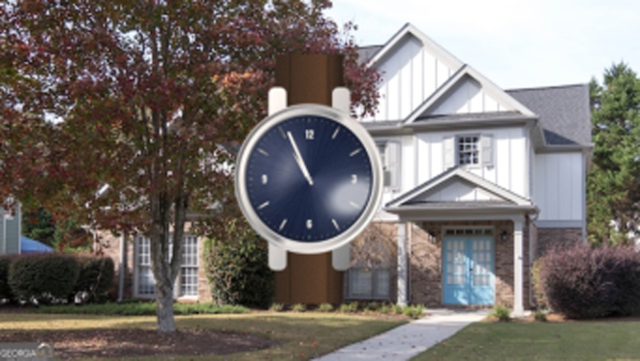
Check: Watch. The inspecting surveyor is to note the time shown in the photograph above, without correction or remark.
10:56
